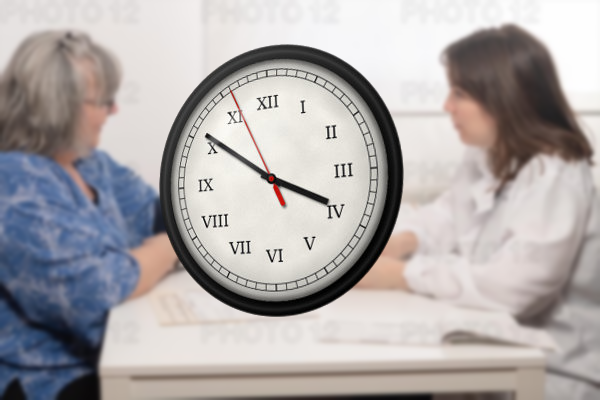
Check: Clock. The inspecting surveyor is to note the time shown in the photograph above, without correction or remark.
3:50:56
